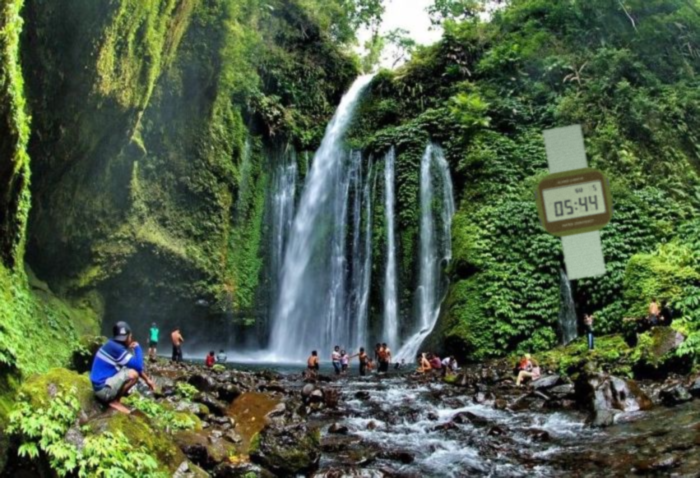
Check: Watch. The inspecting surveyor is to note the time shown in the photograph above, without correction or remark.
5:44
